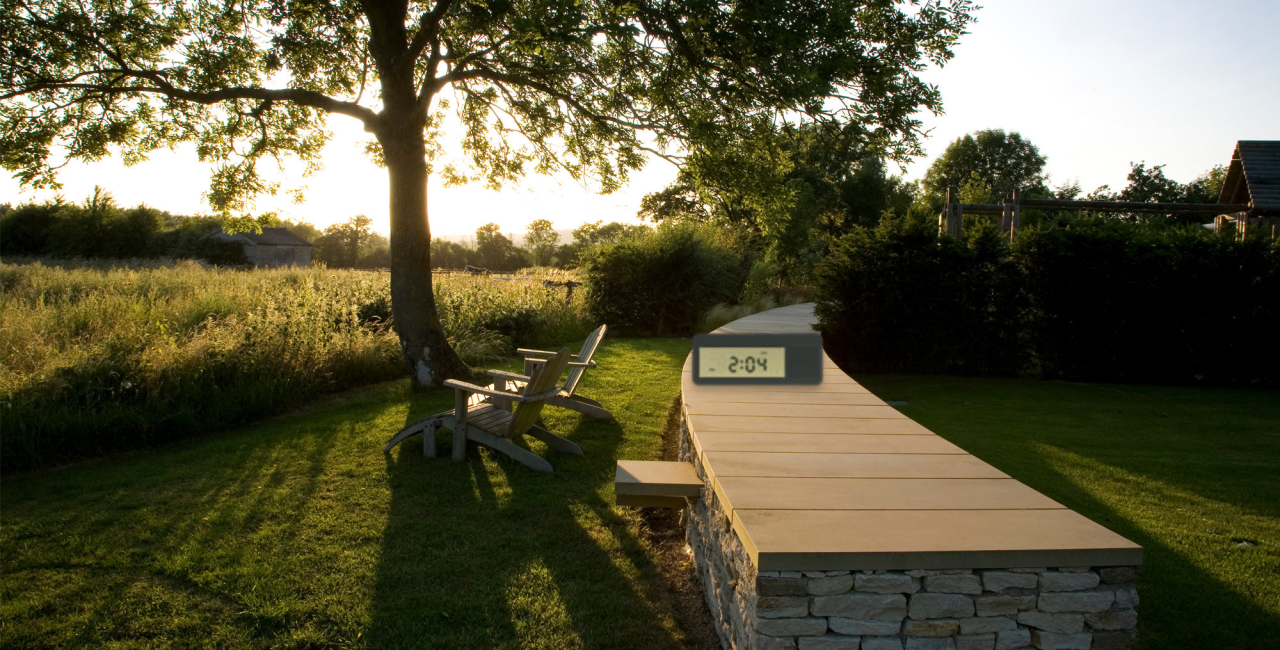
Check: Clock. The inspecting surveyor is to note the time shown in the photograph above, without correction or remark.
2:04
